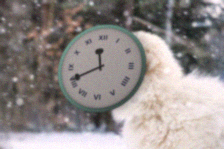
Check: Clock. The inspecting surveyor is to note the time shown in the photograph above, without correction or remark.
11:41
